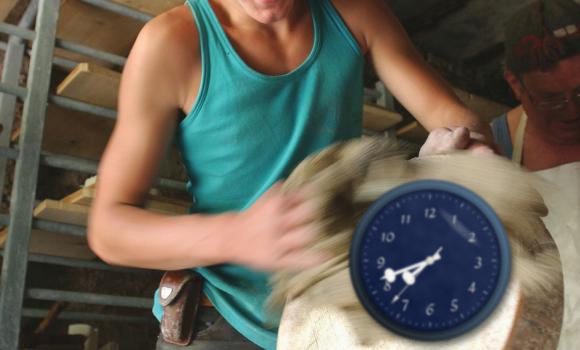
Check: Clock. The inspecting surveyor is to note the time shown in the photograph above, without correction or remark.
7:41:37
